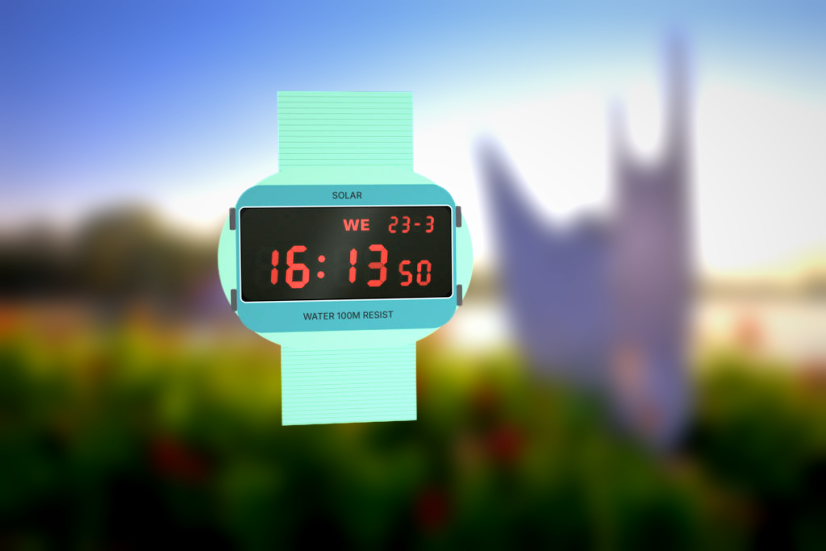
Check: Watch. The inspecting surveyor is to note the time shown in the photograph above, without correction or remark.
16:13:50
